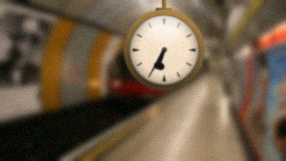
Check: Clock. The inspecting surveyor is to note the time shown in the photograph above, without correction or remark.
6:35
